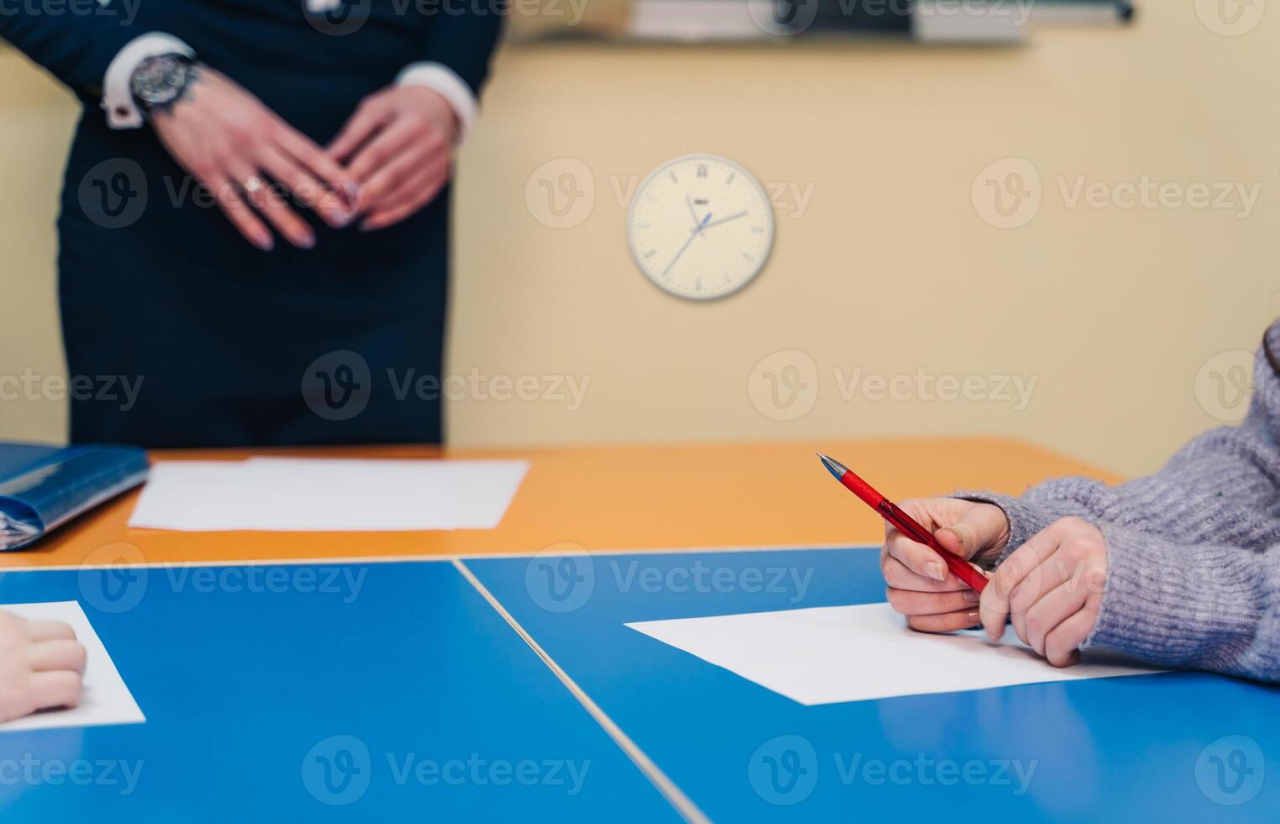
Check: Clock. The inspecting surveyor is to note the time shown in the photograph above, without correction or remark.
11:11:36
